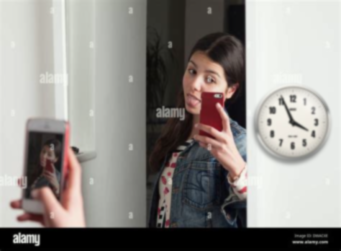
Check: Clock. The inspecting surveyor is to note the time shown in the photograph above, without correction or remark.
3:56
